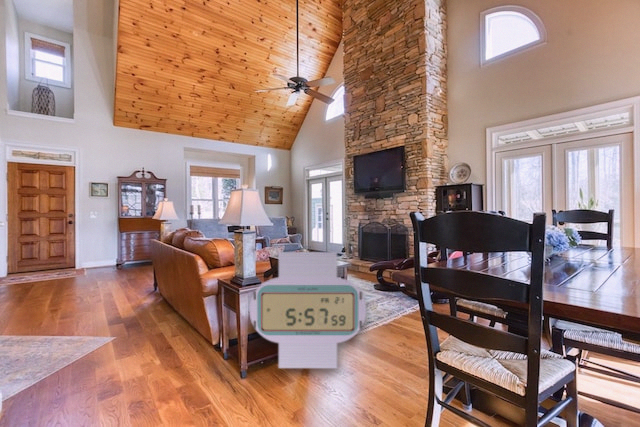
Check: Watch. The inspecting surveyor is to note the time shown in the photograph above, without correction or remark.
5:57:59
